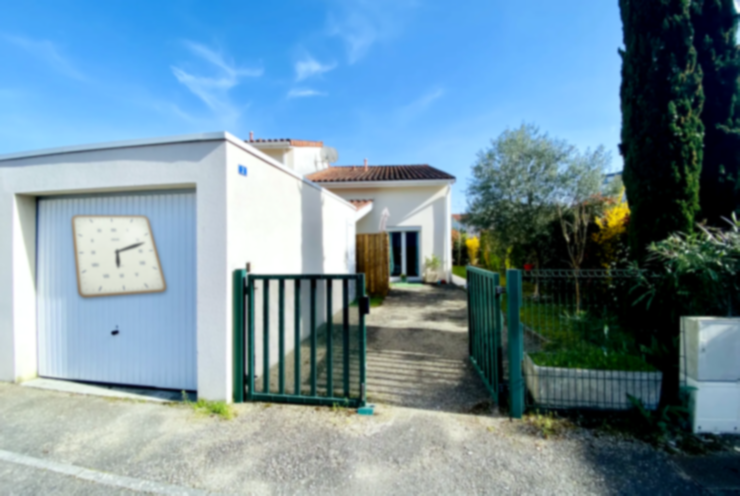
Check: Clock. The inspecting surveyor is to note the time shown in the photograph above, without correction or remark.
6:12
